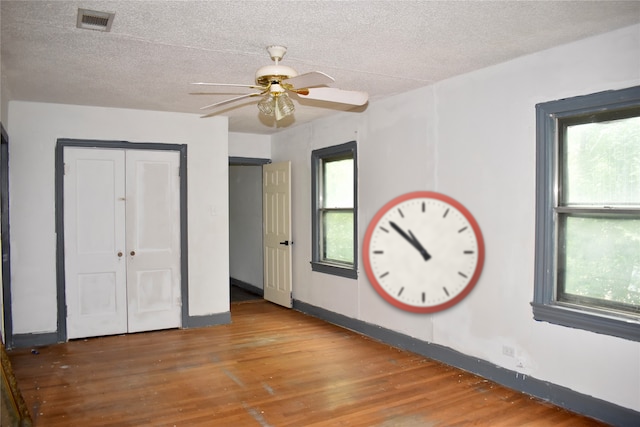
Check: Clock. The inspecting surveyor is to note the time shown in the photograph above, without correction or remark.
10:52
